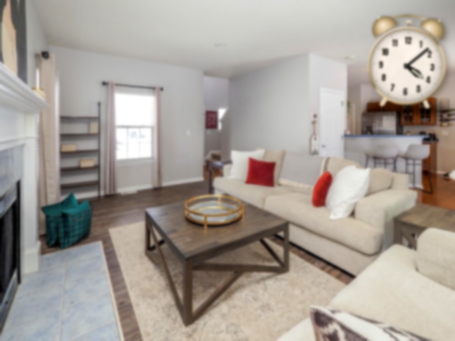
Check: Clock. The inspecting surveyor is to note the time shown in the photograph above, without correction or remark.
4:08
